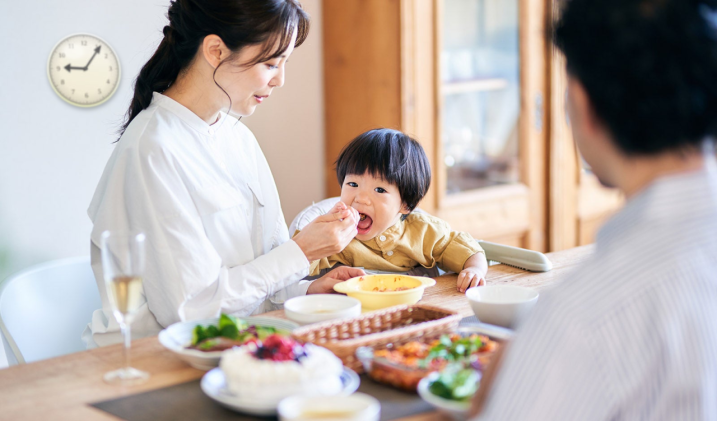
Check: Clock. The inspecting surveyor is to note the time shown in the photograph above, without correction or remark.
9:06
